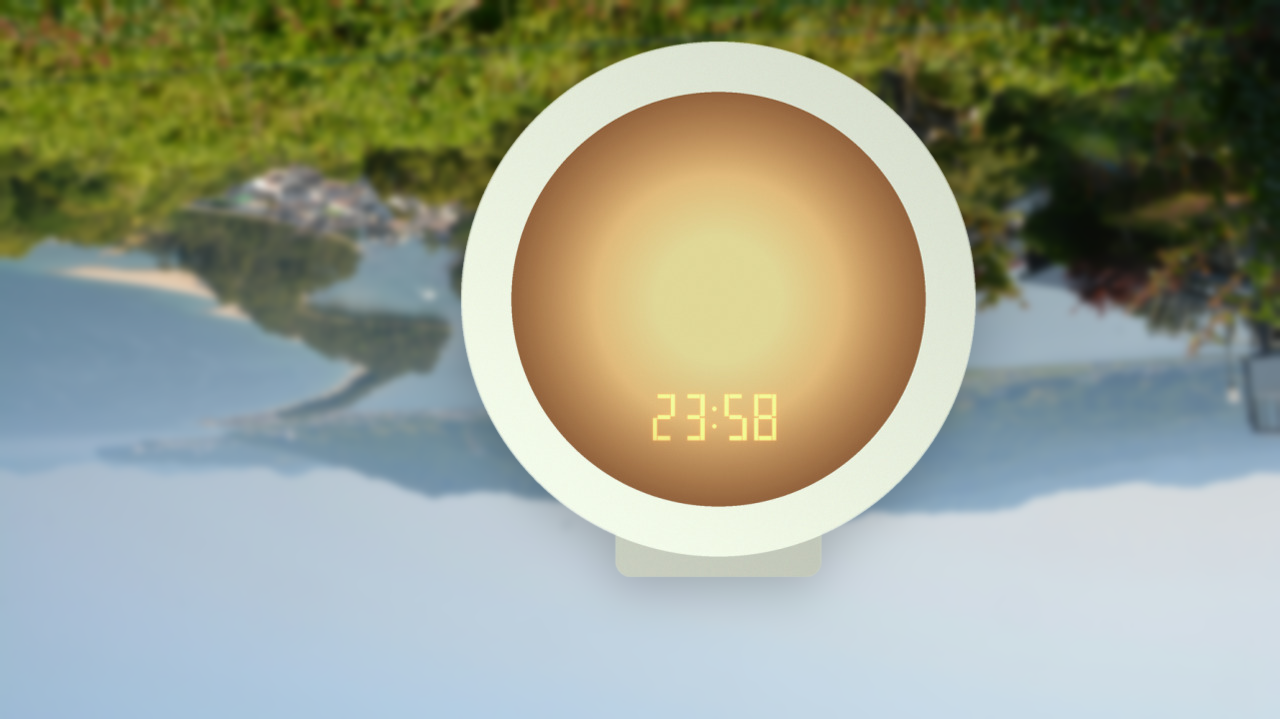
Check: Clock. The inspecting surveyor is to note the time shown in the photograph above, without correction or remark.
23:58
